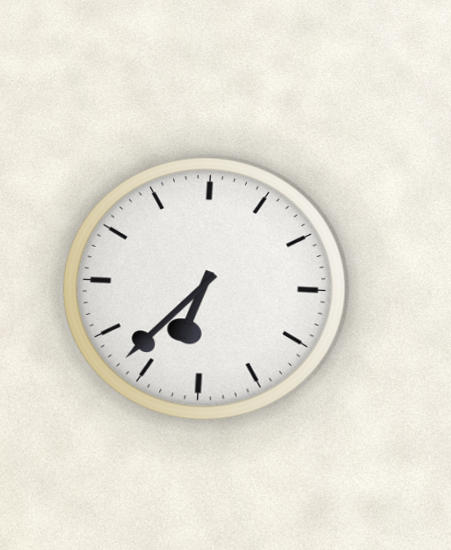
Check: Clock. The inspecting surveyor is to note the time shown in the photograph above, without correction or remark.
6:37
